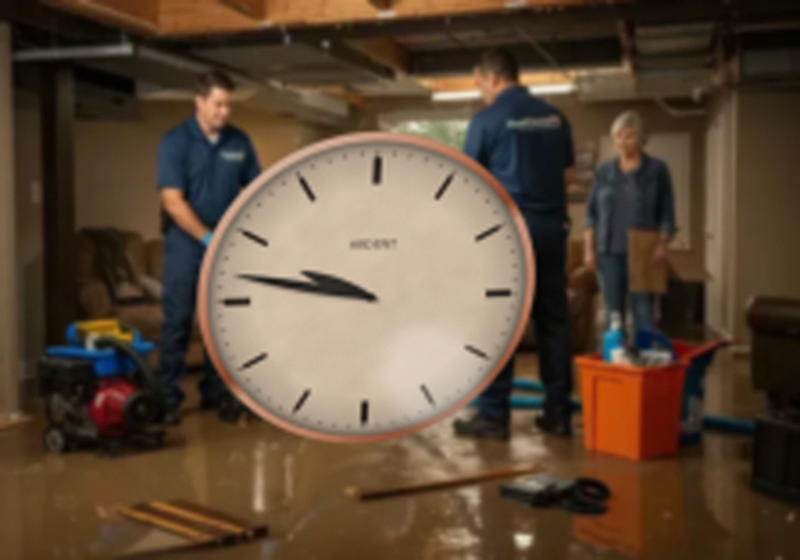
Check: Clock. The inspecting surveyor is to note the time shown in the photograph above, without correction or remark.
9:47
